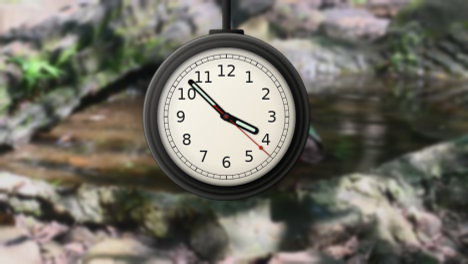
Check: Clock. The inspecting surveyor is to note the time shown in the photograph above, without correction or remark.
3:52:22
